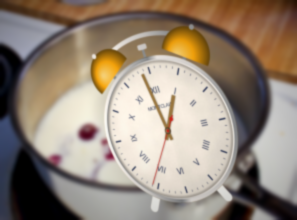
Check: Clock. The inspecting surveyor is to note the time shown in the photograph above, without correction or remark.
12:58:36
